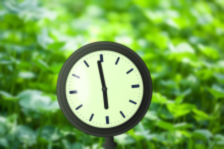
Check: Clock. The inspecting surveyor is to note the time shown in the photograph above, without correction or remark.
5:59
